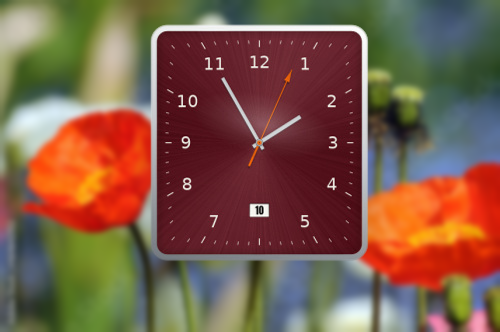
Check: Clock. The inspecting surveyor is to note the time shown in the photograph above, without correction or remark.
1:55:04
